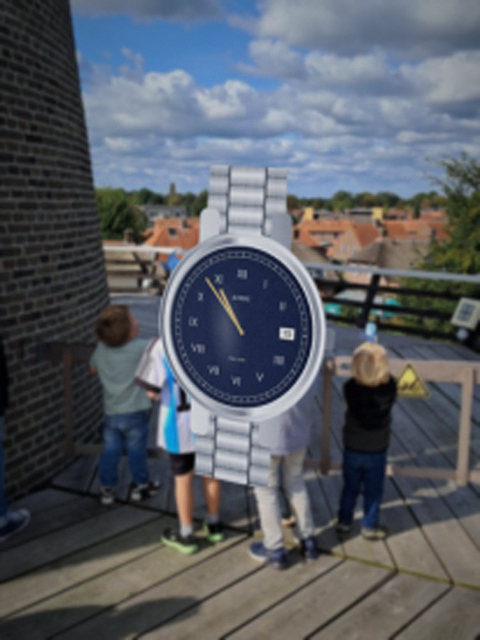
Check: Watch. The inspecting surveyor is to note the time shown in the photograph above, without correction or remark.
10:53
